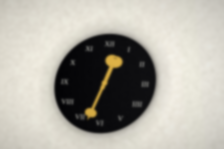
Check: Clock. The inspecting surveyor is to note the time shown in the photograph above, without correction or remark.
12:33
